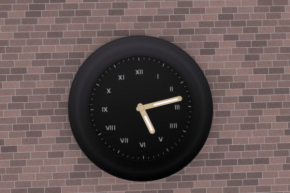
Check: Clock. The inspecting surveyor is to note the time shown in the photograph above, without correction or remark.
5:13
